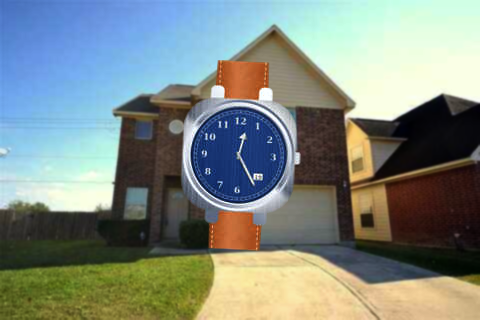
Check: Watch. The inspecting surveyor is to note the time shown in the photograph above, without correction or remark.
12:25
